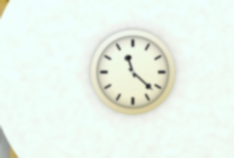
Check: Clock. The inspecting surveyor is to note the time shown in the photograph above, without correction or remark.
11:22
